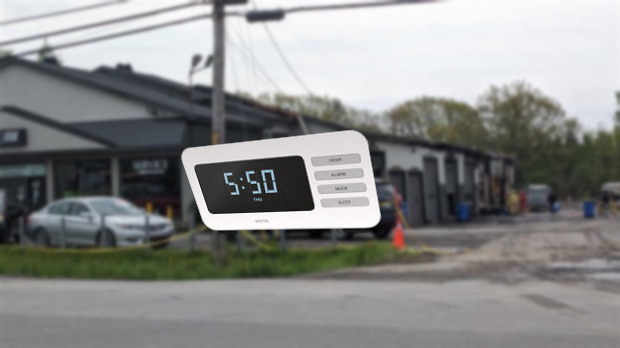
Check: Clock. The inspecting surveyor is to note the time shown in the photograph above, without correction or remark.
5:50
